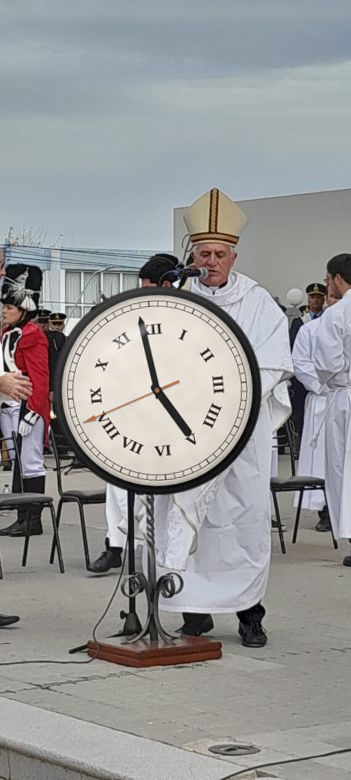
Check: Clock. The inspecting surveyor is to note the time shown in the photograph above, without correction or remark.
4:58:42
